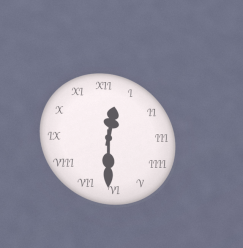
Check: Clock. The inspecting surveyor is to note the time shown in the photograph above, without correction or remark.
12:31
